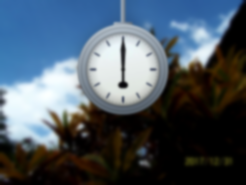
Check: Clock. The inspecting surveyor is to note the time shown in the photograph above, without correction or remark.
6:00
